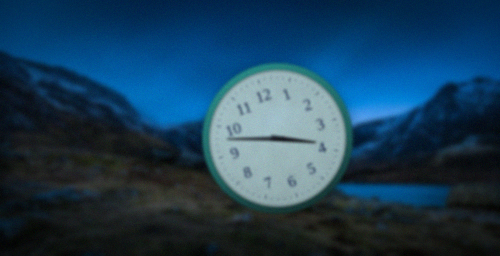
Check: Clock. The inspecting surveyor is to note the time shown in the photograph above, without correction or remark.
3:48
